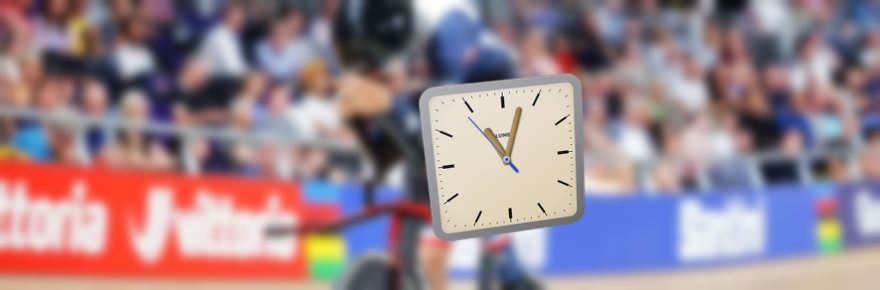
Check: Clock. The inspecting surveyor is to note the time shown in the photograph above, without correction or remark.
11:02:54
